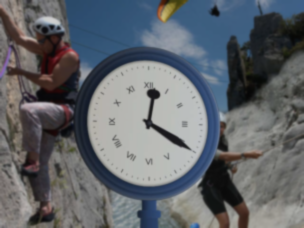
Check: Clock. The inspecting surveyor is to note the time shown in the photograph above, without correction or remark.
12:20
